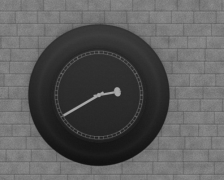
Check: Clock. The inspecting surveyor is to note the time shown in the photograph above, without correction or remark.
2:40
